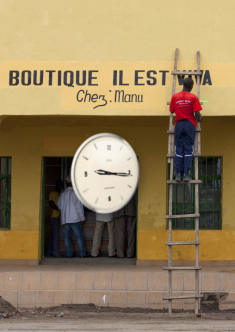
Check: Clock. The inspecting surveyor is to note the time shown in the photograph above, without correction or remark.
9:16
